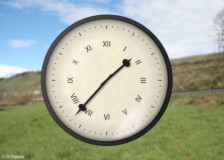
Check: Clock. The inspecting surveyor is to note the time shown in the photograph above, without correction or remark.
1:37
